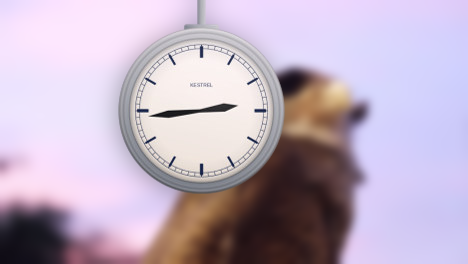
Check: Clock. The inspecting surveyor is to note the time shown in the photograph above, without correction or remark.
2:44
